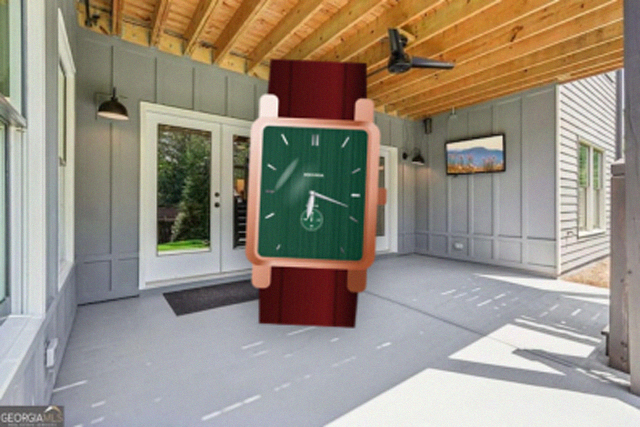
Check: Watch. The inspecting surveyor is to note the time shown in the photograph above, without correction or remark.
6:18
